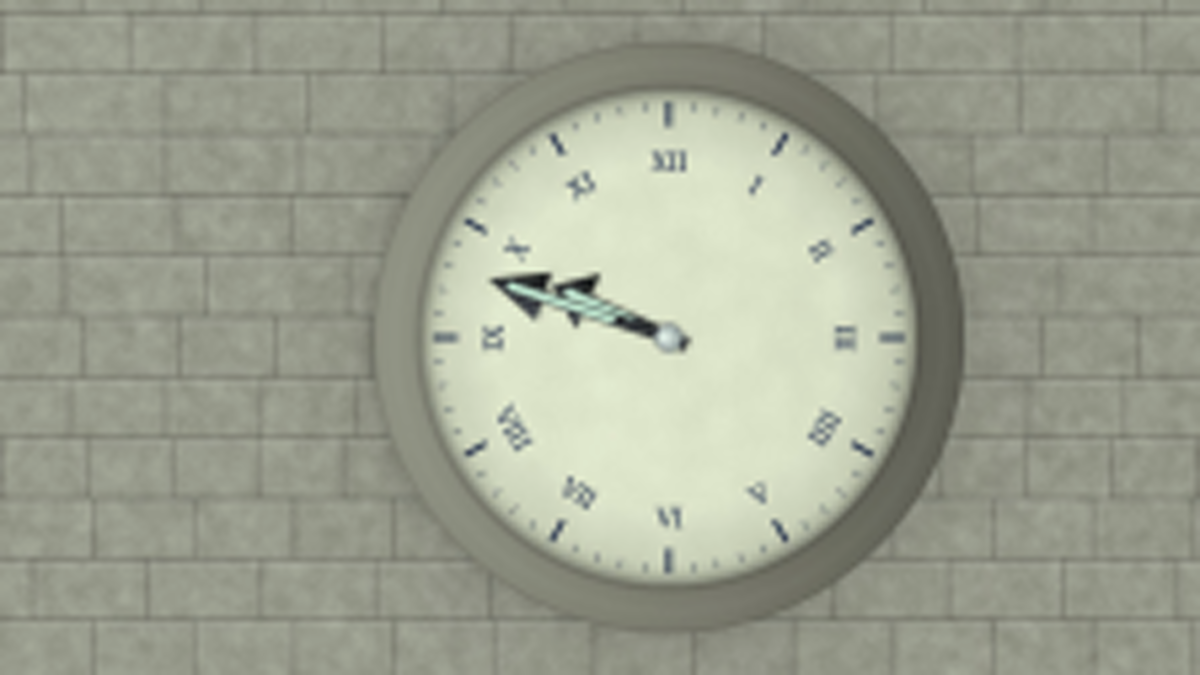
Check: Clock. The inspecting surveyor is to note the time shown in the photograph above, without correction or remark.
9:48
